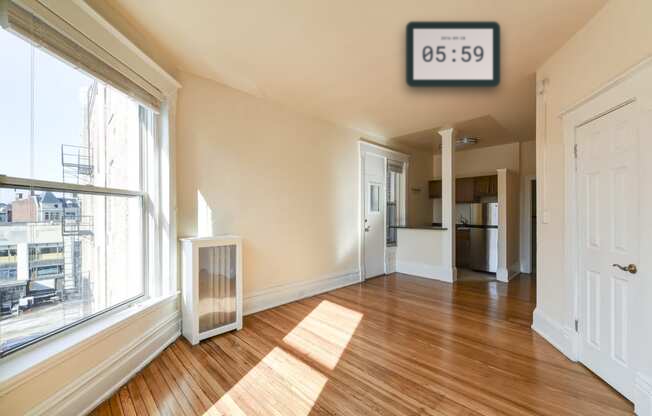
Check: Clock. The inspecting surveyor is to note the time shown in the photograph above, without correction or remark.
5:59
